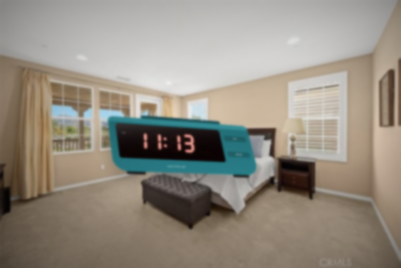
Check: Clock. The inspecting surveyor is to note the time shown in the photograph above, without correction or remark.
11:13
